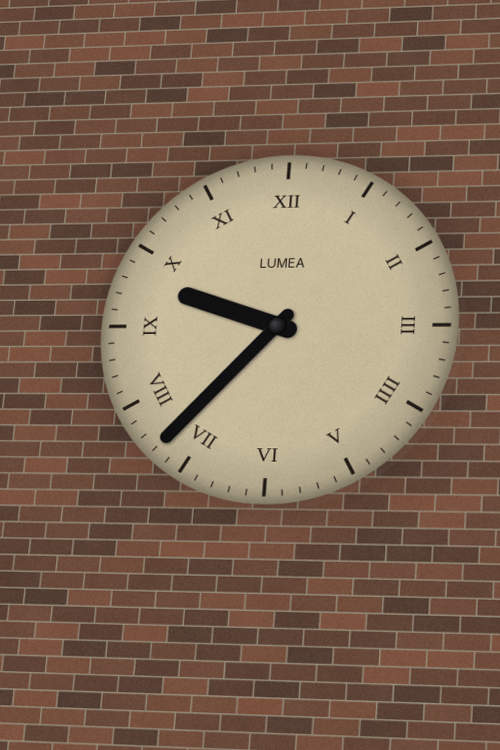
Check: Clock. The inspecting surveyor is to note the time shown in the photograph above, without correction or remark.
9:37
